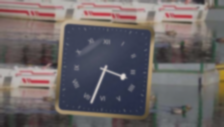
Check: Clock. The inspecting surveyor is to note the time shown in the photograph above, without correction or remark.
3:33
